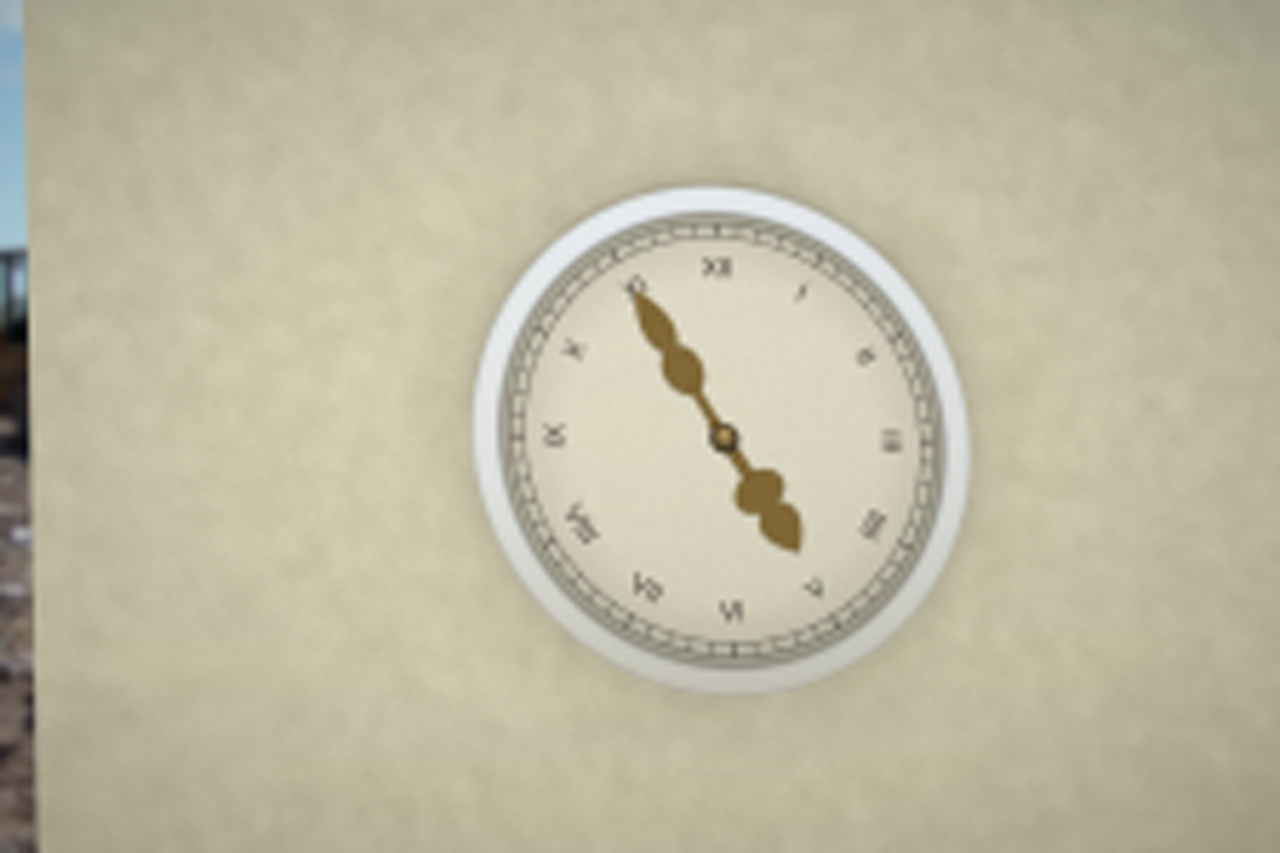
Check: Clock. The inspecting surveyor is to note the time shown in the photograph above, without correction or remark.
4:55
